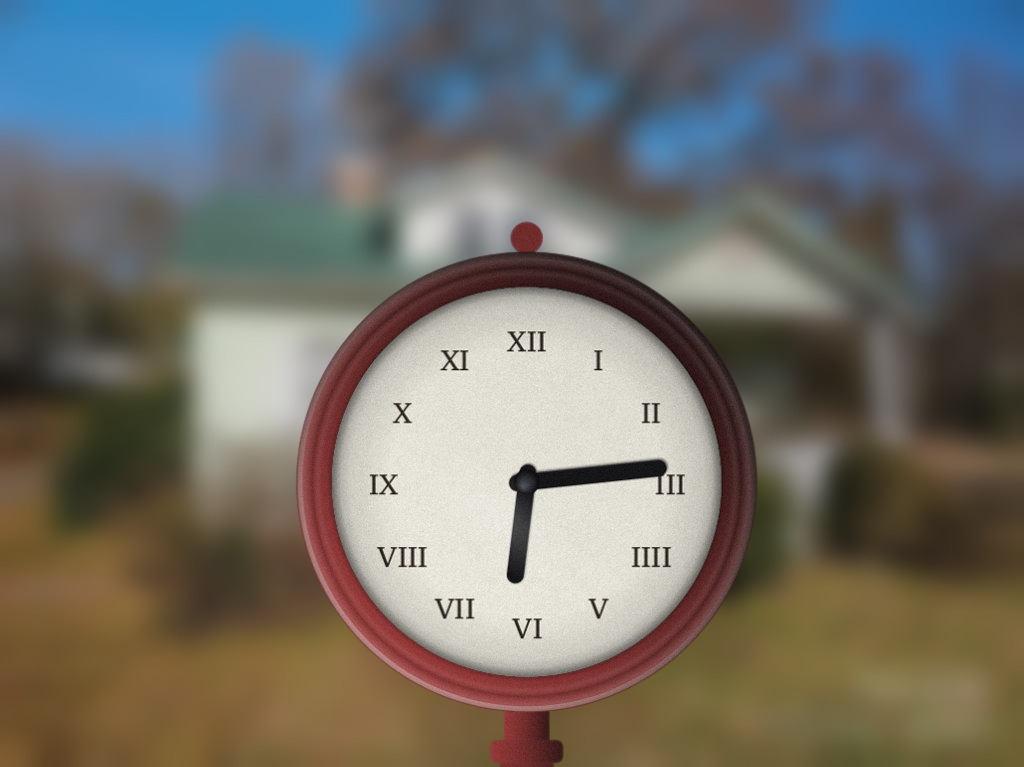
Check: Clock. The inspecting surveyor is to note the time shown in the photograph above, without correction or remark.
6:14
